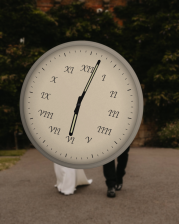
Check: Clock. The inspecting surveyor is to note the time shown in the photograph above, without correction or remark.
6:02
